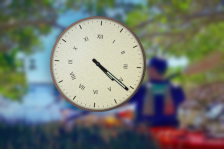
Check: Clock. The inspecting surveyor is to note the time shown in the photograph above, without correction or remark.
4:21
